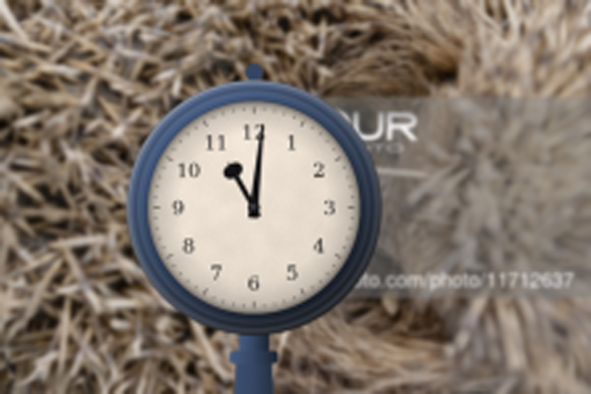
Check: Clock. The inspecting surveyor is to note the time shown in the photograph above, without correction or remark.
11:01
